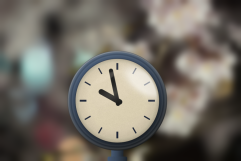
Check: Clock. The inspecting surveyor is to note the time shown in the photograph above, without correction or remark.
9:58
